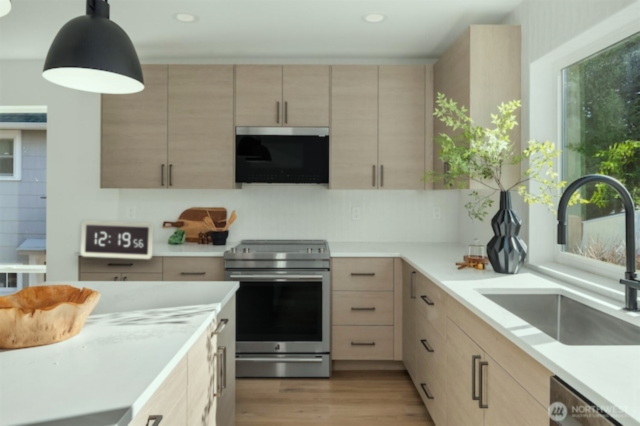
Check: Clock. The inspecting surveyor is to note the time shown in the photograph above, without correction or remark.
12:19
